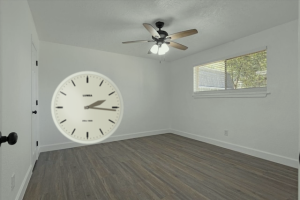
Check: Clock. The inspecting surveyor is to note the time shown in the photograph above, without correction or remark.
2:16
